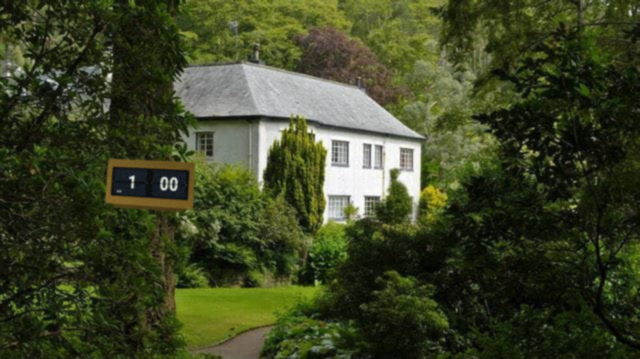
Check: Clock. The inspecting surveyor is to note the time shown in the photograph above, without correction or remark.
1:00
